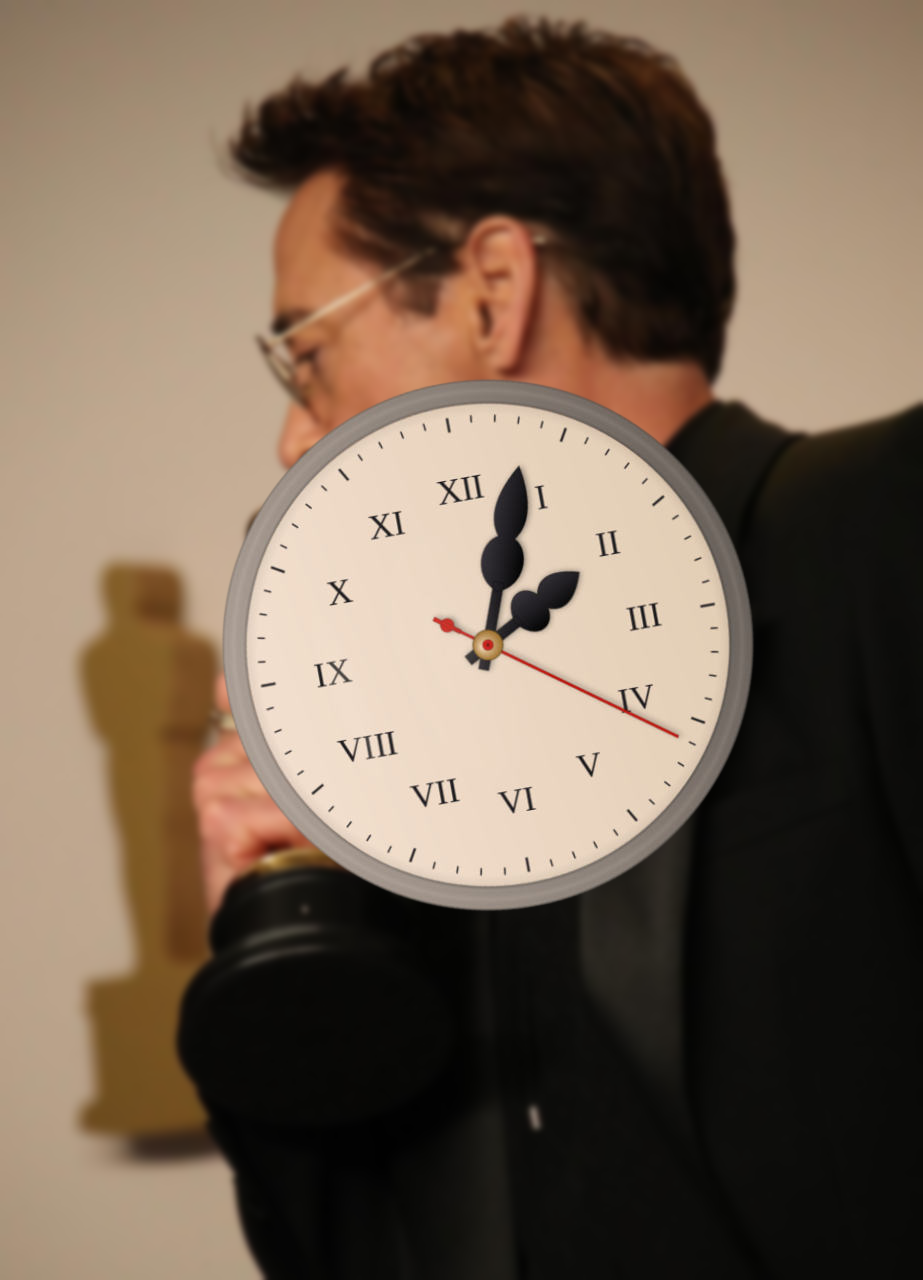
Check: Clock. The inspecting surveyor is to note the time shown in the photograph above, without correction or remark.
2:03:21
